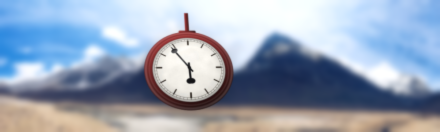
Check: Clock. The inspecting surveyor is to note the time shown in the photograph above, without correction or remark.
5:54
